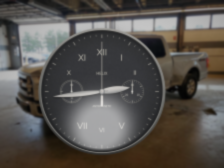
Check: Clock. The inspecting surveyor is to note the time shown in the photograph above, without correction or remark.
2:44
